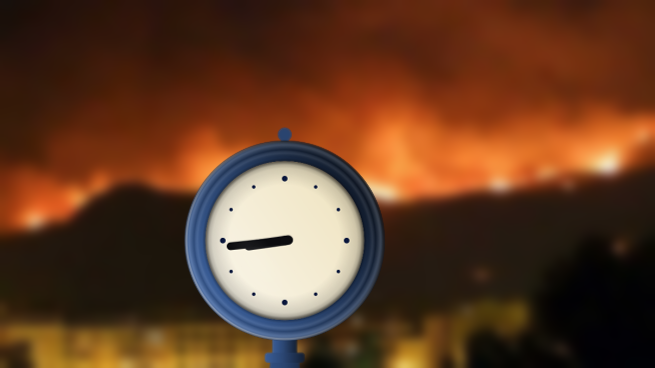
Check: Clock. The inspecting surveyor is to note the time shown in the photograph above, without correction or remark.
8:44
